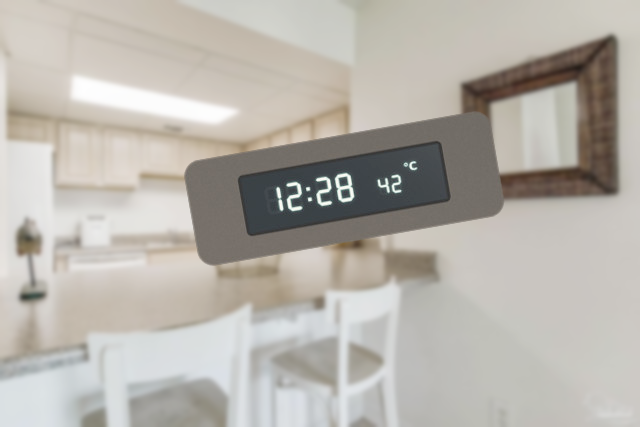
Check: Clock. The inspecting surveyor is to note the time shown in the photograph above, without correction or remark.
12:28
